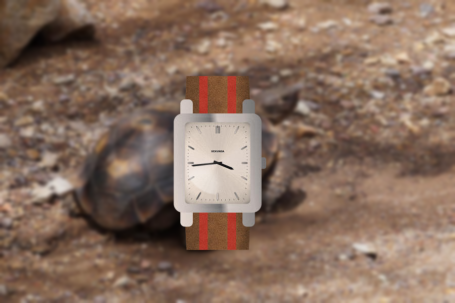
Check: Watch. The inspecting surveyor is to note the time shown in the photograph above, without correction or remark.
3:44
